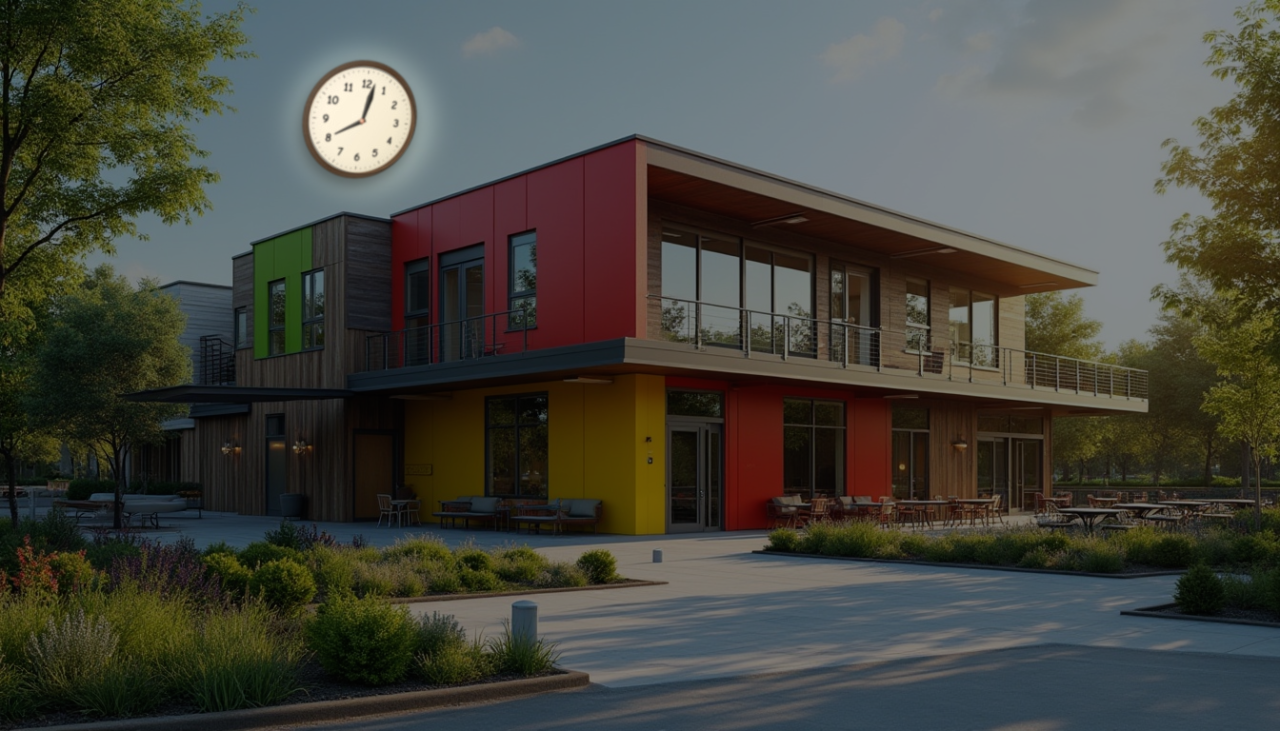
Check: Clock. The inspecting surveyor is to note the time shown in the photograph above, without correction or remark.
8:02
